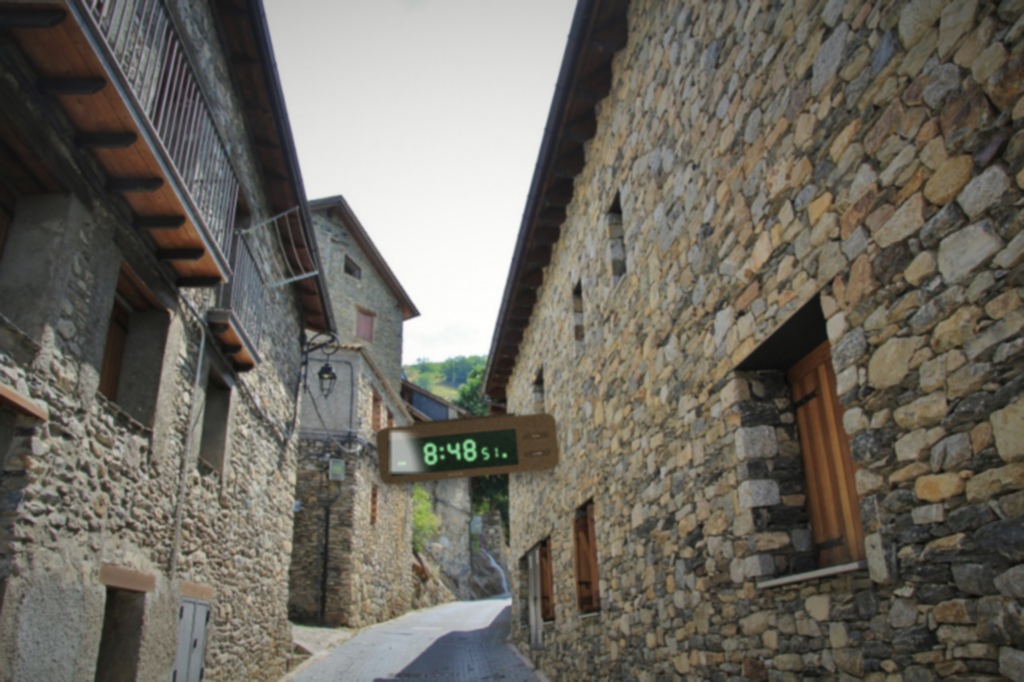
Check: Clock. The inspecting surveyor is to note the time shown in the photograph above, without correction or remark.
8:48:51
